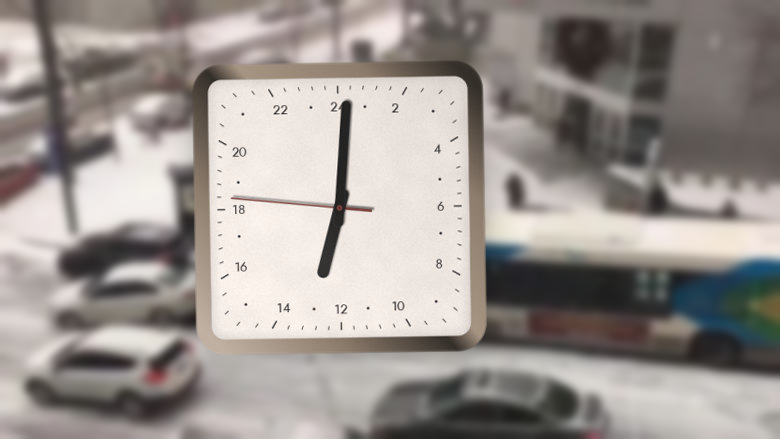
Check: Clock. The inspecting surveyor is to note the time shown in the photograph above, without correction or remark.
13:00:46
